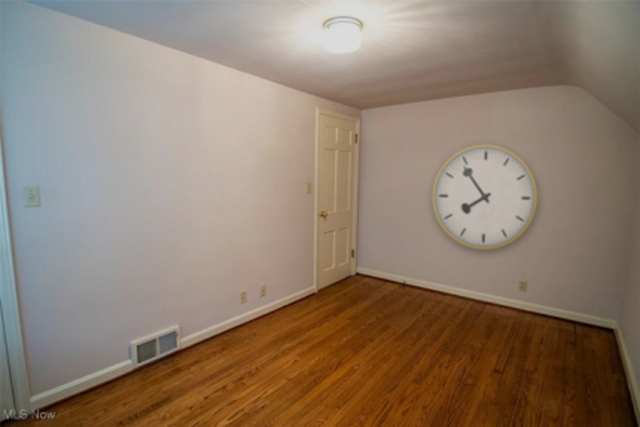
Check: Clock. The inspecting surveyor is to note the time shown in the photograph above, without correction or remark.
7:54
